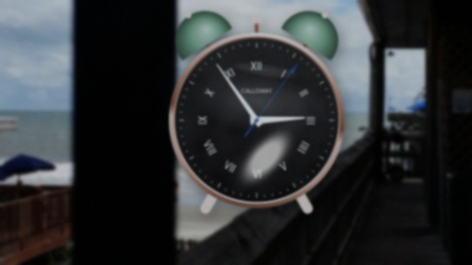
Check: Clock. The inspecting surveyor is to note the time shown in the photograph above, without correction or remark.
2:54:06
